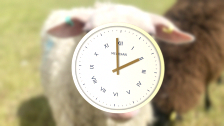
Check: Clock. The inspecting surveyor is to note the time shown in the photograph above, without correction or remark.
1:59
